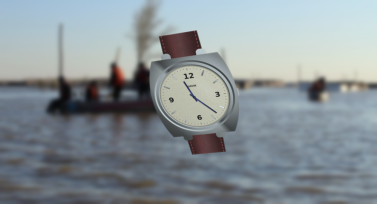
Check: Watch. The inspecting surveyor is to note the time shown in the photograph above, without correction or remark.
11:23
